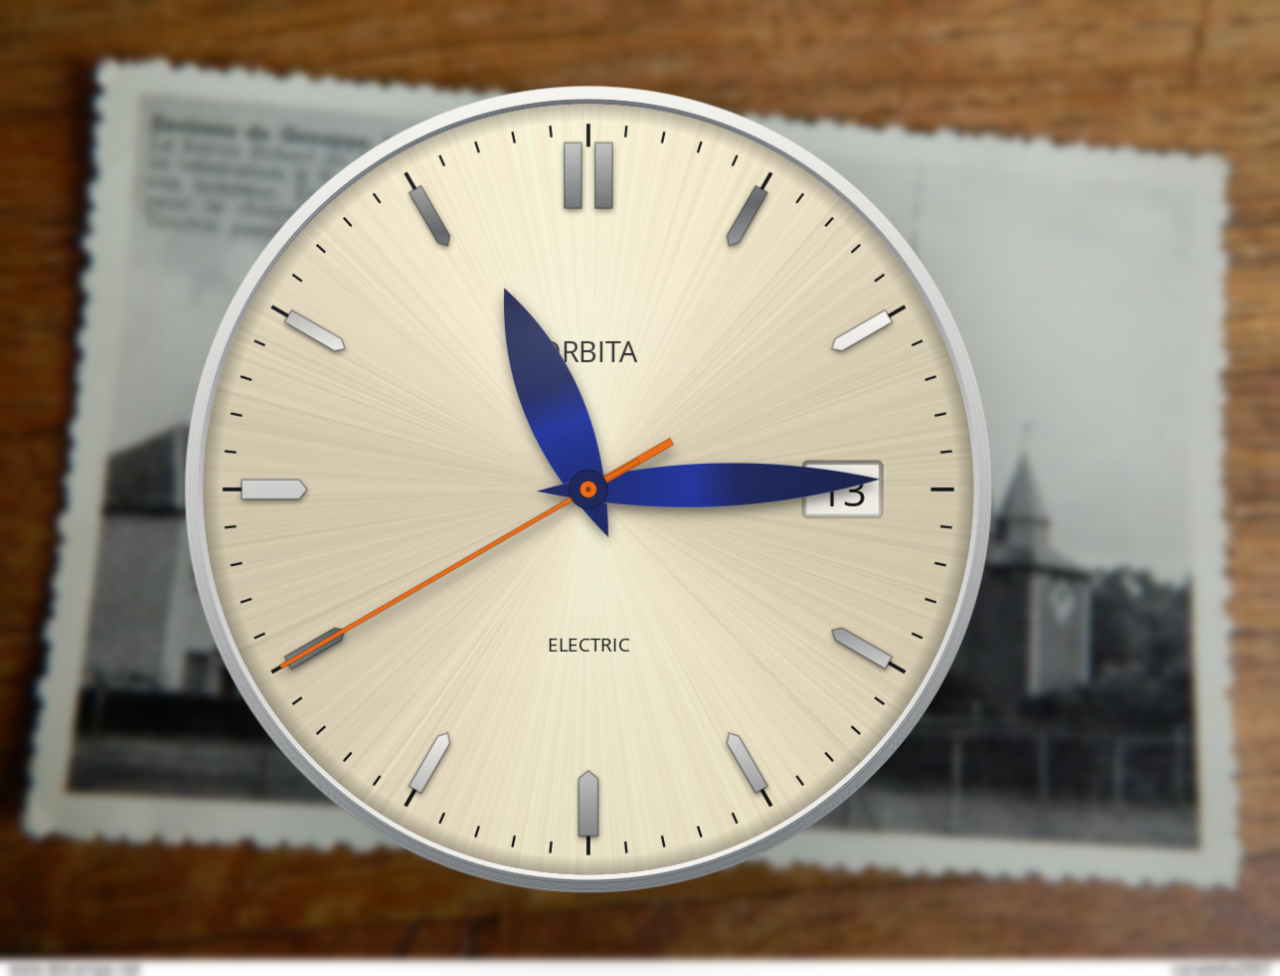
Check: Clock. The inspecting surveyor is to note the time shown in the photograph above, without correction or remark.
11:14:40
